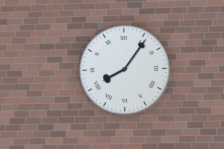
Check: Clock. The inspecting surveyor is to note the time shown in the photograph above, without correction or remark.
8:06
